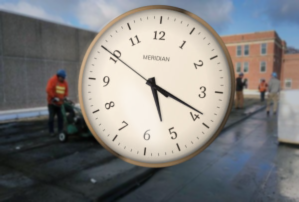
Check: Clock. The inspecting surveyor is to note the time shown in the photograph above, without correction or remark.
5:18:50
